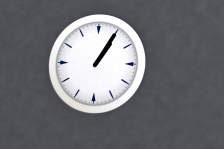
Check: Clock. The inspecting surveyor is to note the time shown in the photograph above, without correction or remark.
1:05
